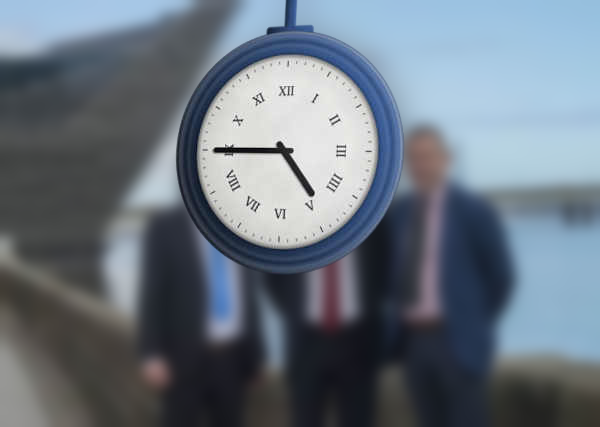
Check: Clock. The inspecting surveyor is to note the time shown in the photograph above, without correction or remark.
4:45
